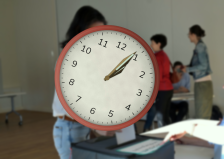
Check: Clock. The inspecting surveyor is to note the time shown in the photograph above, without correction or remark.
1:04
